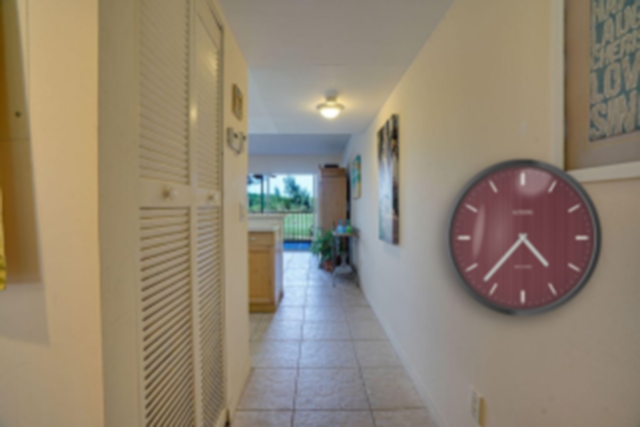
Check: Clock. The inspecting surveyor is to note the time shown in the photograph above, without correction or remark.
4:37
